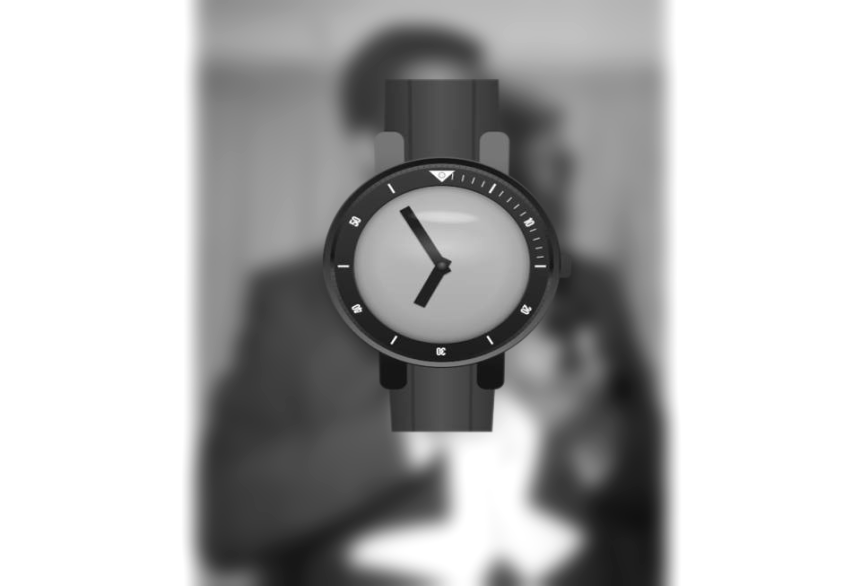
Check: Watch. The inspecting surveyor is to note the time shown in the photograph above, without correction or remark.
6:55
